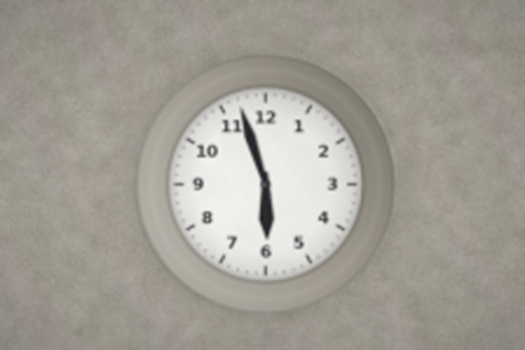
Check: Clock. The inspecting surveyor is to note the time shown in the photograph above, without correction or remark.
5:57
